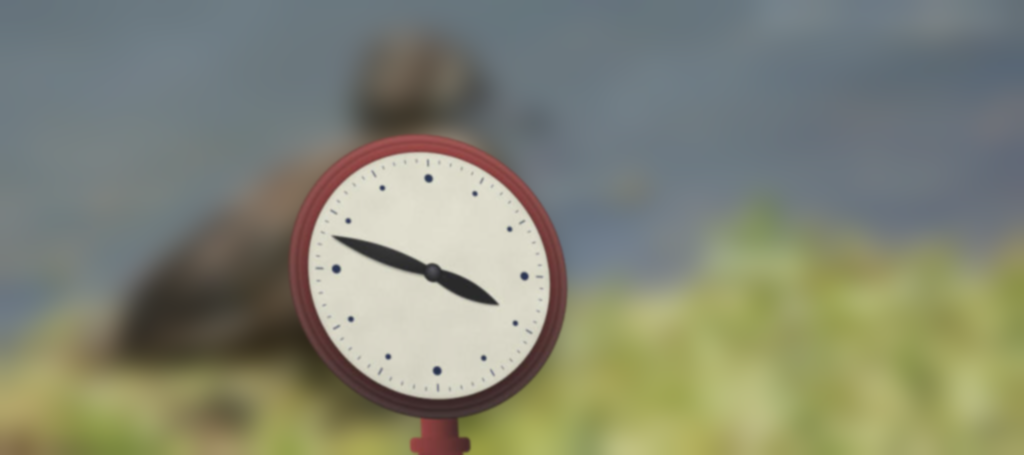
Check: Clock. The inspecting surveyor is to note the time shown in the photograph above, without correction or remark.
3:48
